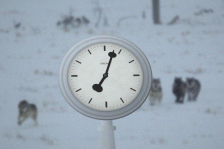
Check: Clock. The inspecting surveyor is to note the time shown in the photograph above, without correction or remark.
7:03
